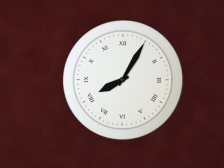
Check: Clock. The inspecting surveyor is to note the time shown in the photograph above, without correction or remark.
8:05
